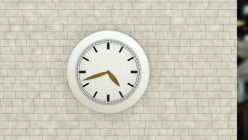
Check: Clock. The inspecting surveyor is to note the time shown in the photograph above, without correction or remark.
4:42
